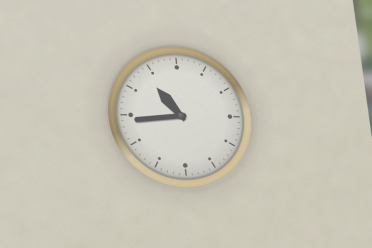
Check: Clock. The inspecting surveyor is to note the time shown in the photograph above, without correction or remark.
10:44
